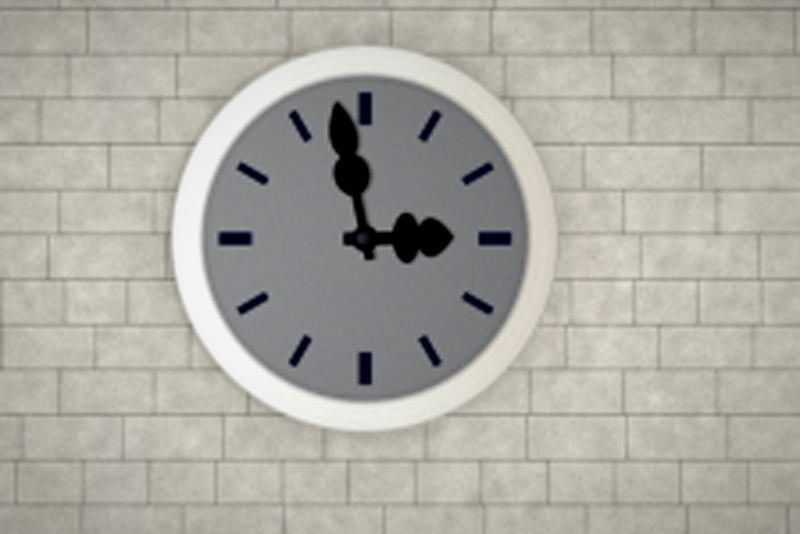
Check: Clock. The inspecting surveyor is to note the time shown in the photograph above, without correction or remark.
2:58
